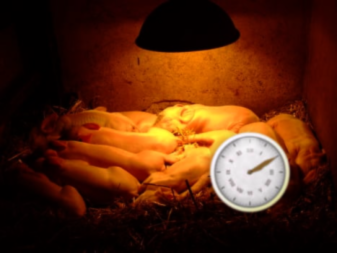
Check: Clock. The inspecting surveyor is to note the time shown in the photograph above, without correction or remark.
2:10
